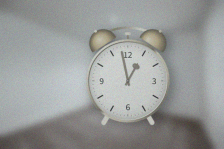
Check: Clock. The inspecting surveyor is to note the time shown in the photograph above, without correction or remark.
12:58
